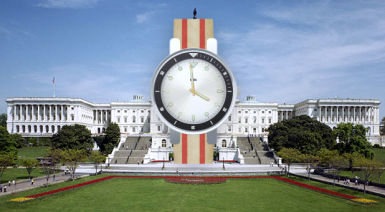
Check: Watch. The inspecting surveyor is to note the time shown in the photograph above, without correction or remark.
3:59
